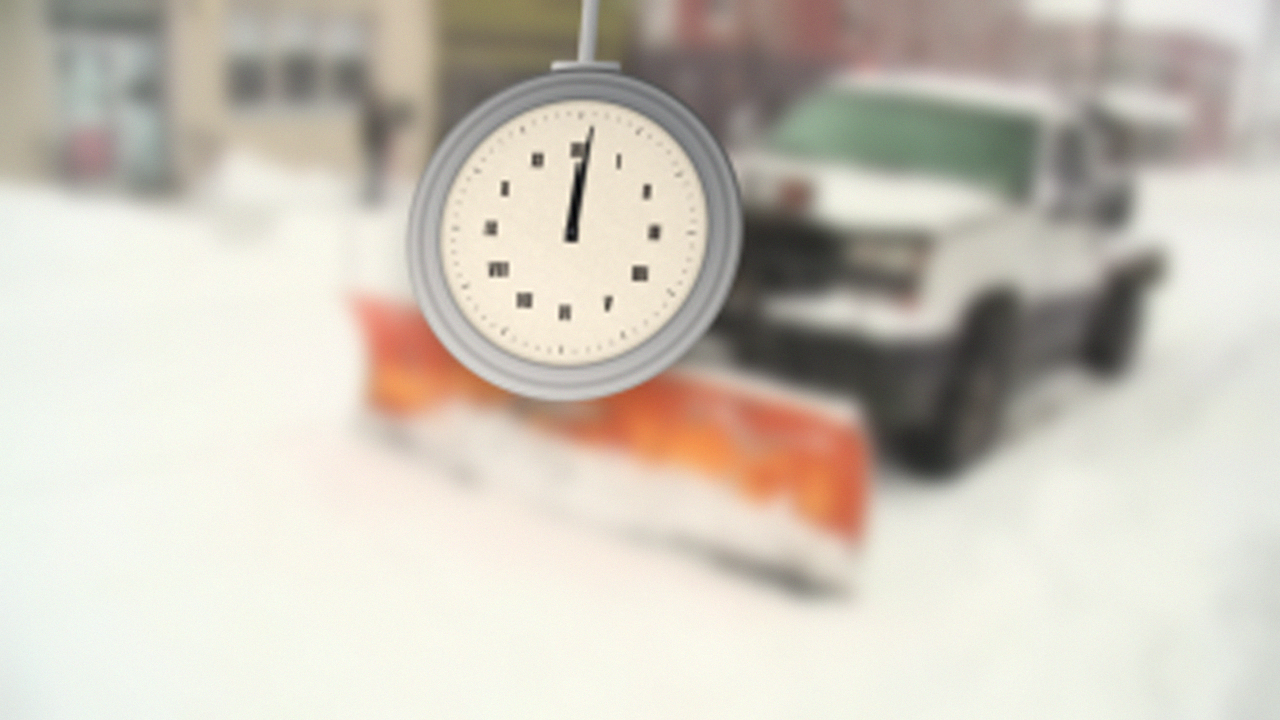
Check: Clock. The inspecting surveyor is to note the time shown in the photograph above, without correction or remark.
12:01
